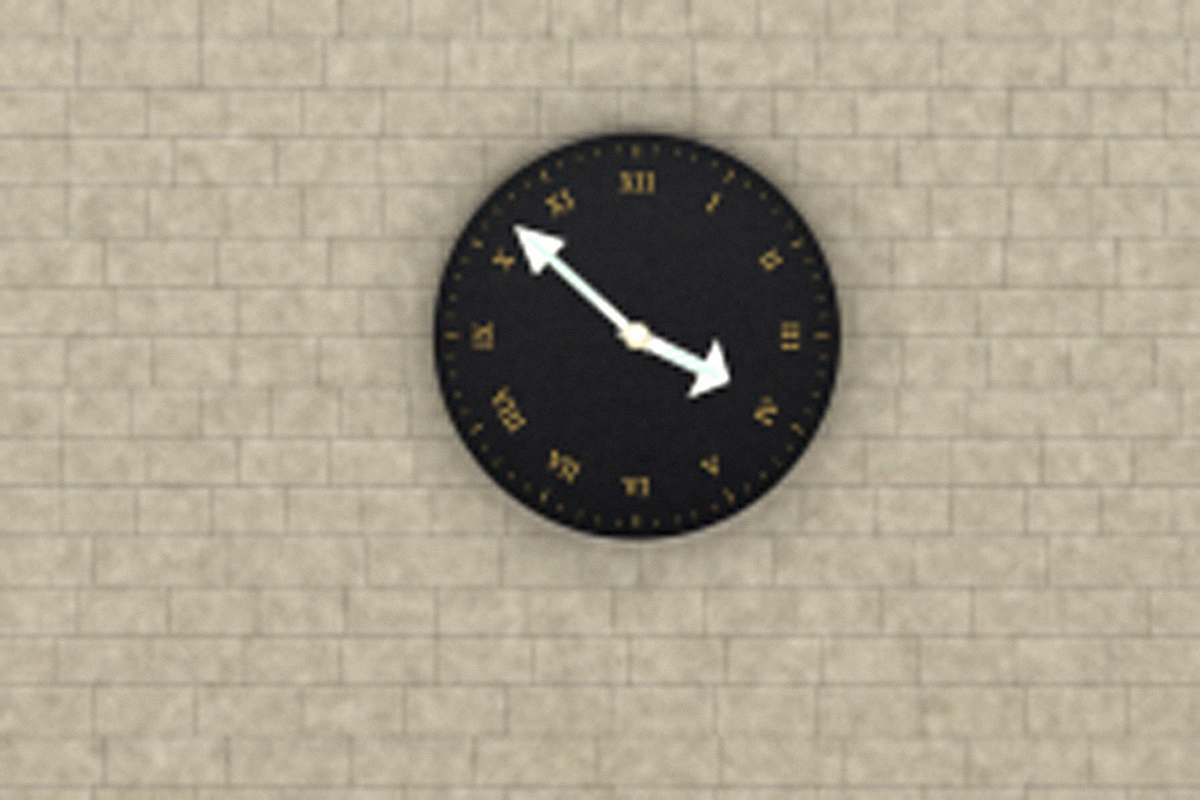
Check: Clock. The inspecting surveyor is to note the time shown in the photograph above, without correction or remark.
3:52
